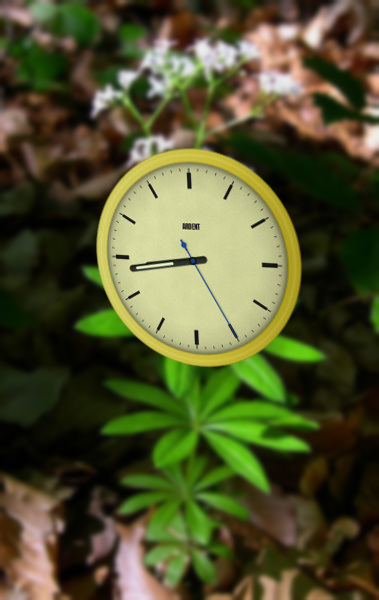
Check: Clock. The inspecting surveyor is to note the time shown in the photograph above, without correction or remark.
8:43:25
